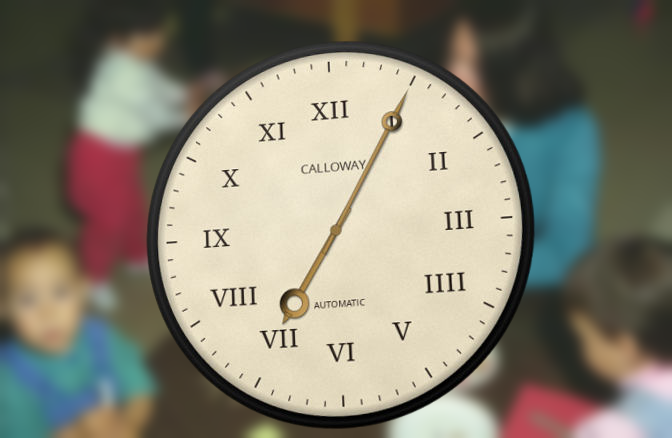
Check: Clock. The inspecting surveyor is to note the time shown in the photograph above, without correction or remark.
7:05
